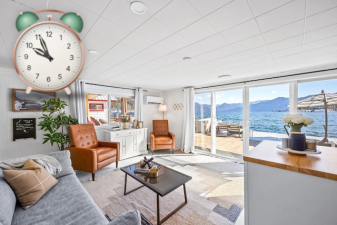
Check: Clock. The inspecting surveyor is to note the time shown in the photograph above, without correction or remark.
9:56
